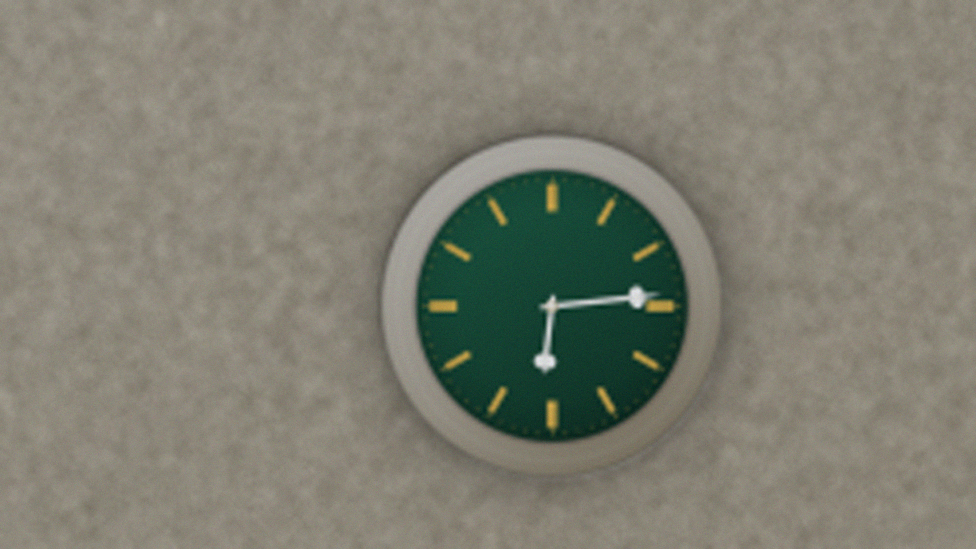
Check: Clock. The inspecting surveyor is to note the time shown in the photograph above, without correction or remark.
6:14
